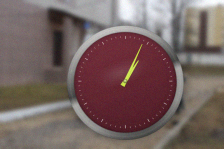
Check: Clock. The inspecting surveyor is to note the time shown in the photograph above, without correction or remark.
1:04
